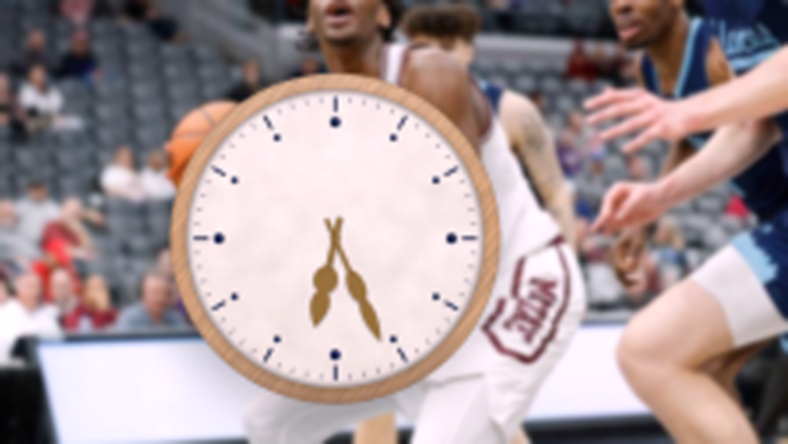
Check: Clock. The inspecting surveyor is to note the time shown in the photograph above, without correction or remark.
6:26
